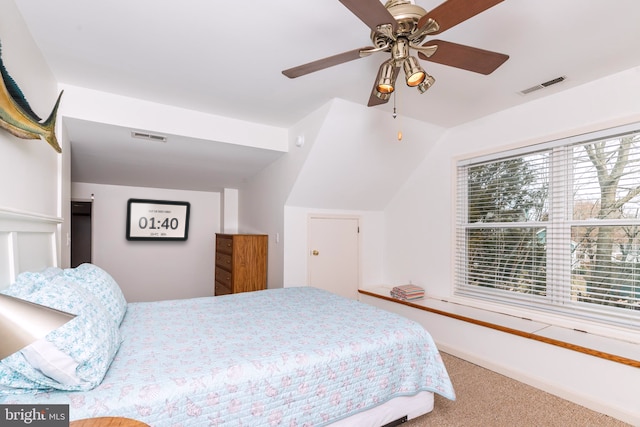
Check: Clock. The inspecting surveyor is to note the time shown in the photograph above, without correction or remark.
1:40
